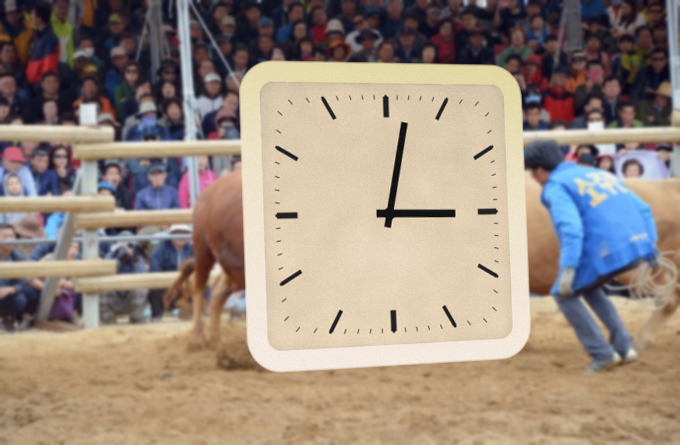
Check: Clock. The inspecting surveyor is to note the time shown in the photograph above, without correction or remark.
3:02
